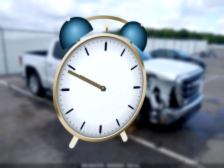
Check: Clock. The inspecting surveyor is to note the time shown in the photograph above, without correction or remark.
9:49
